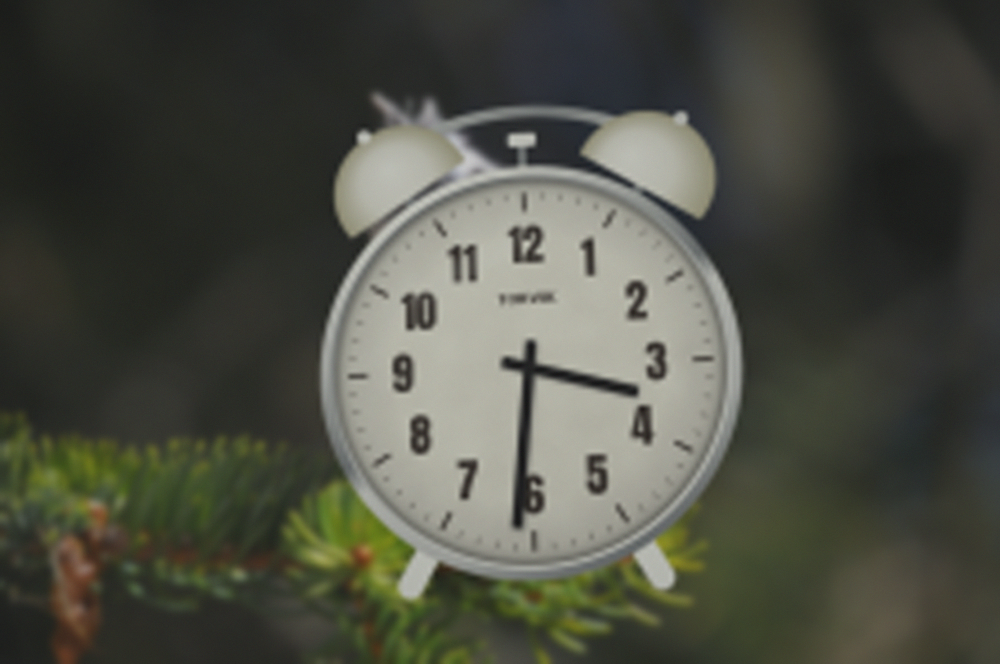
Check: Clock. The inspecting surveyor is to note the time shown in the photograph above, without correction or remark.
3:31
